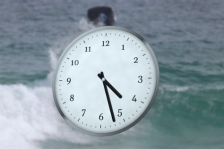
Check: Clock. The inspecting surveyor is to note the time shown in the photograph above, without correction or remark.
4:27
